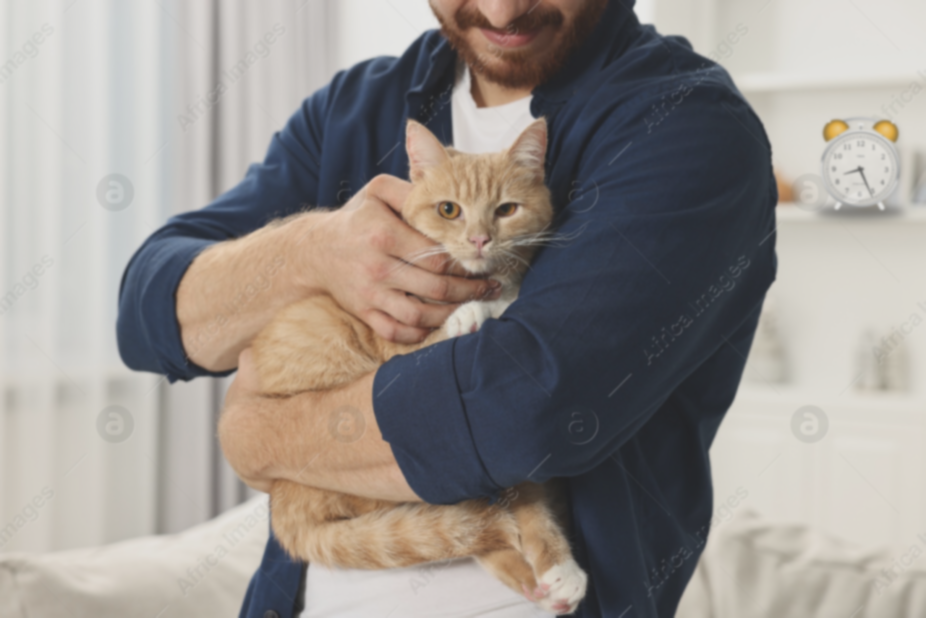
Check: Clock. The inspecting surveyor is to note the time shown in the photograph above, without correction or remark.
8:26
